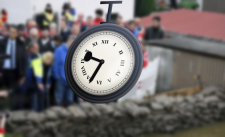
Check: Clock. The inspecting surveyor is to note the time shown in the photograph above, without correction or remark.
9:34
